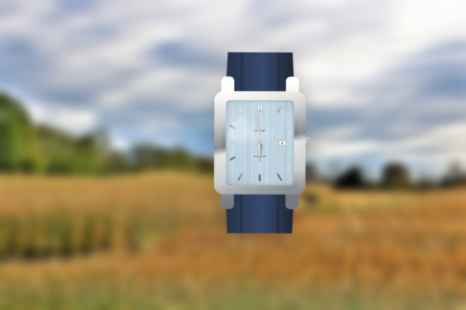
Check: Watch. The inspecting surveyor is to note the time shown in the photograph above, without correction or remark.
5:59
